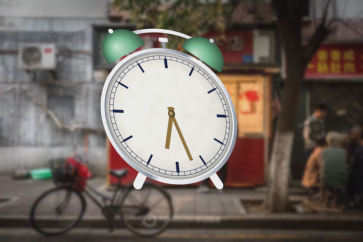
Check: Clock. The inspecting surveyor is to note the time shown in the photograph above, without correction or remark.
6:27
